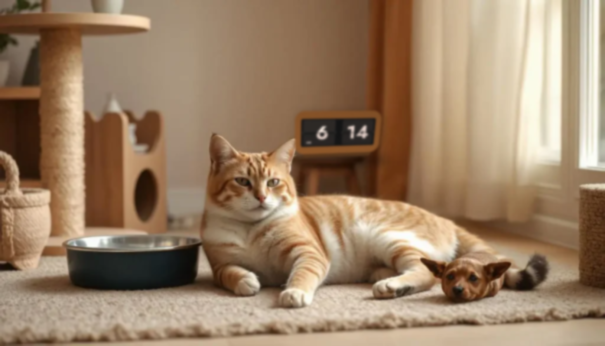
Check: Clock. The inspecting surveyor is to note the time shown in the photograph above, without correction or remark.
6:14
